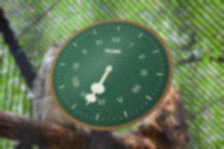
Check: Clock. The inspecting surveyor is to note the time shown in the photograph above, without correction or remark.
6:33
